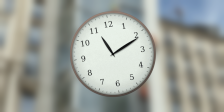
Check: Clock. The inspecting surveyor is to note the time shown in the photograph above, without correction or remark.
11:11
